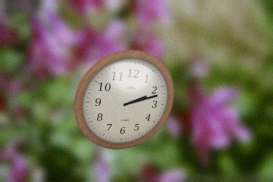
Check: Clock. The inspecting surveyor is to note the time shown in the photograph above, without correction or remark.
2:12
